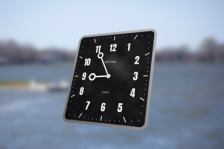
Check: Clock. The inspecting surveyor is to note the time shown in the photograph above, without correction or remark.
8:55
